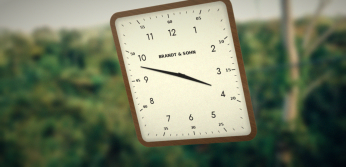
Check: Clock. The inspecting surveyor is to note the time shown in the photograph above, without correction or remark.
3:48
